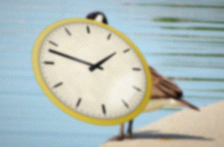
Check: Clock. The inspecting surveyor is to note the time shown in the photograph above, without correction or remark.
1:48
